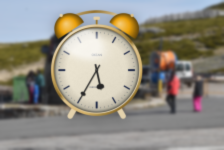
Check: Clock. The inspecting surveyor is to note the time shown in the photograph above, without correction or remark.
5:35
